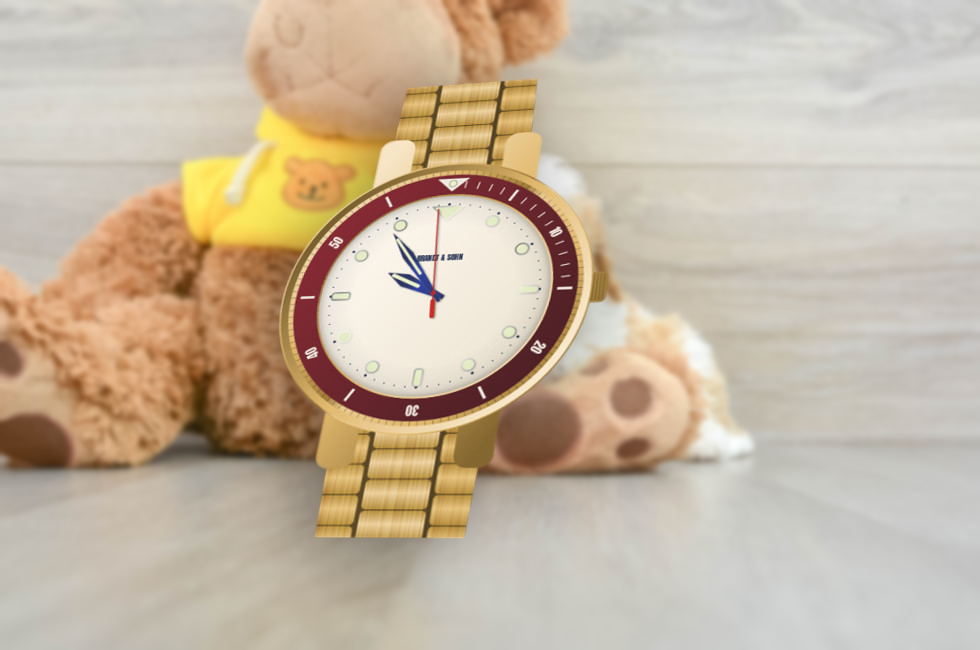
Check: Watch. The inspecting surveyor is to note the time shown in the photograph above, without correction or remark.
9:53:59
